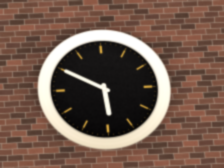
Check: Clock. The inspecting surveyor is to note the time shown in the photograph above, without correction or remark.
5:50
